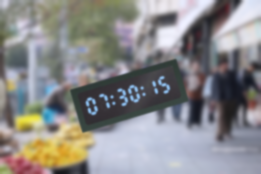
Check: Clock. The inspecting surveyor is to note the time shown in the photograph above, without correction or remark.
7:30:15
